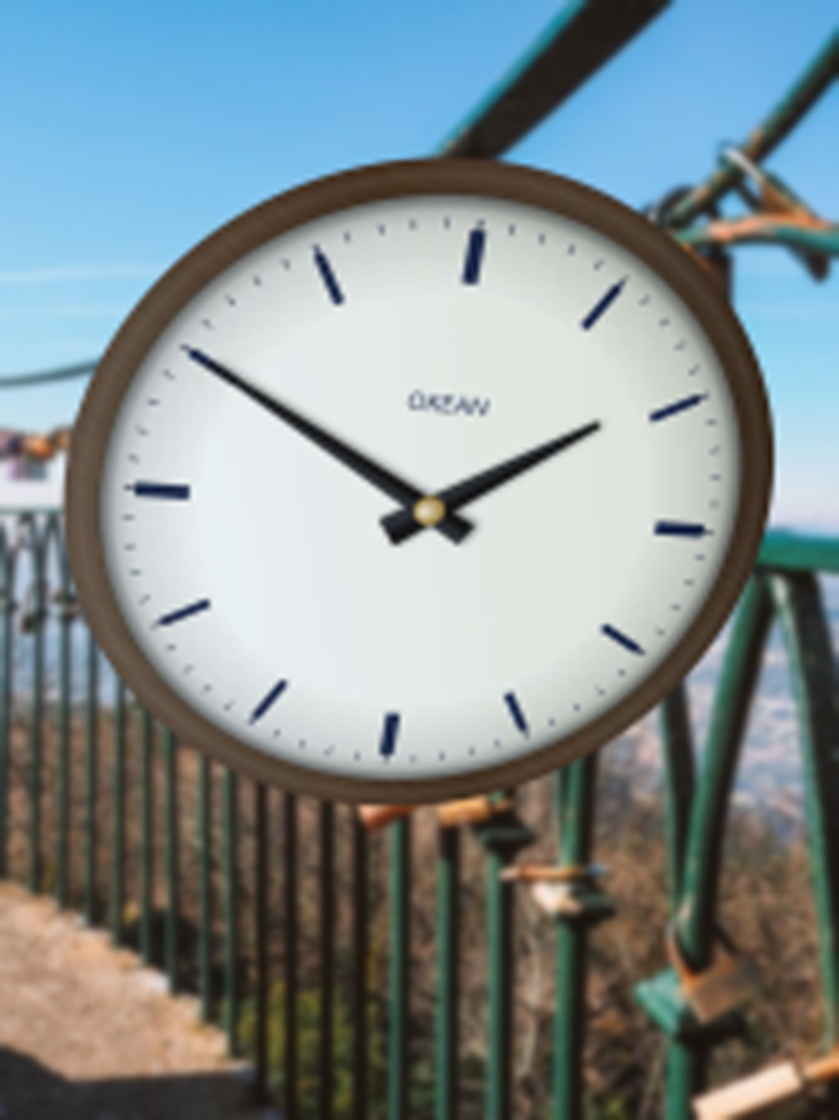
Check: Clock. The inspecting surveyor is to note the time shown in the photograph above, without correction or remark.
1:50
